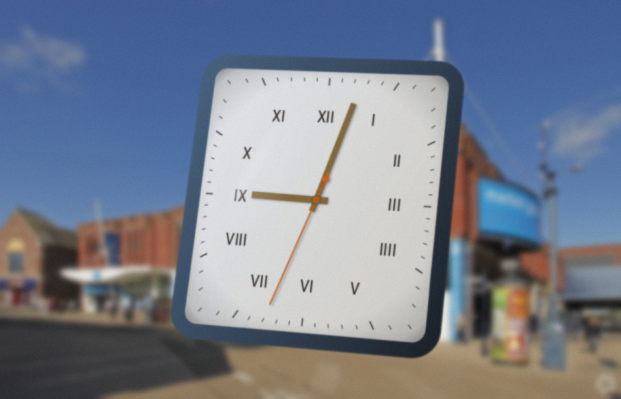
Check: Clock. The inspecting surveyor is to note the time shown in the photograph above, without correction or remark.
9:02:33
